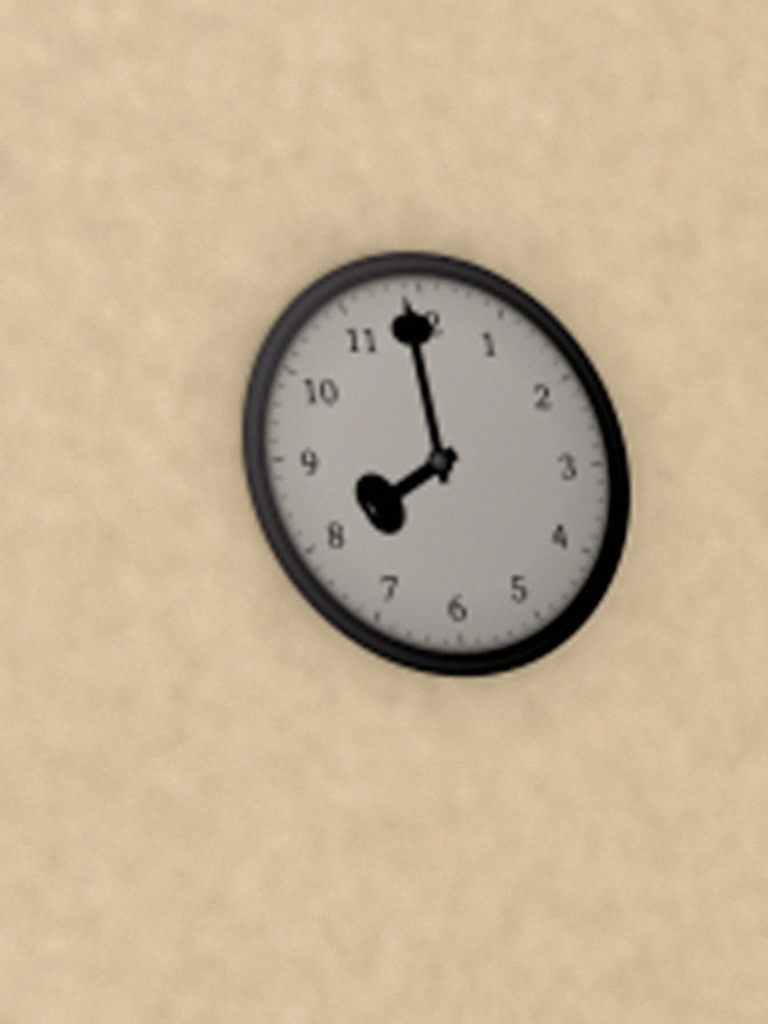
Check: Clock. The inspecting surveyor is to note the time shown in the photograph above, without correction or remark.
7:59
